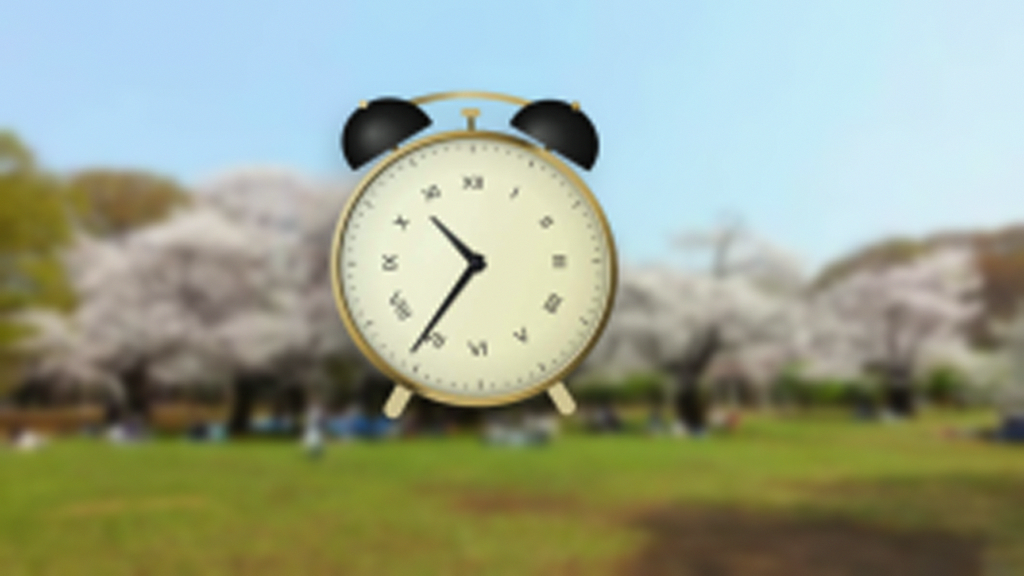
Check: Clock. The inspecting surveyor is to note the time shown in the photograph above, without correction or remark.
10:36
